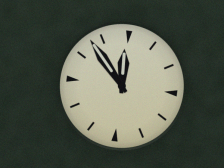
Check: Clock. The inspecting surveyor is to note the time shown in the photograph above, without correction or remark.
11:53
